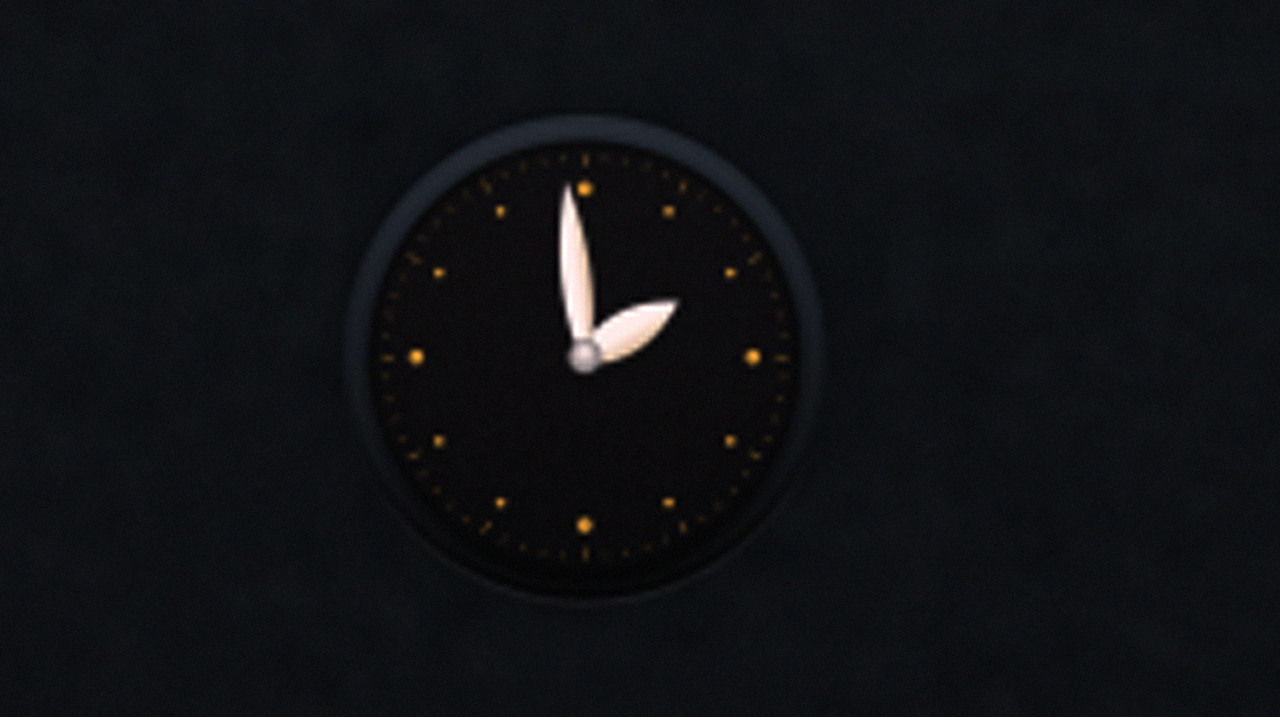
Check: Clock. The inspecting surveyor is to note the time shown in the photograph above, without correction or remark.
1:59
